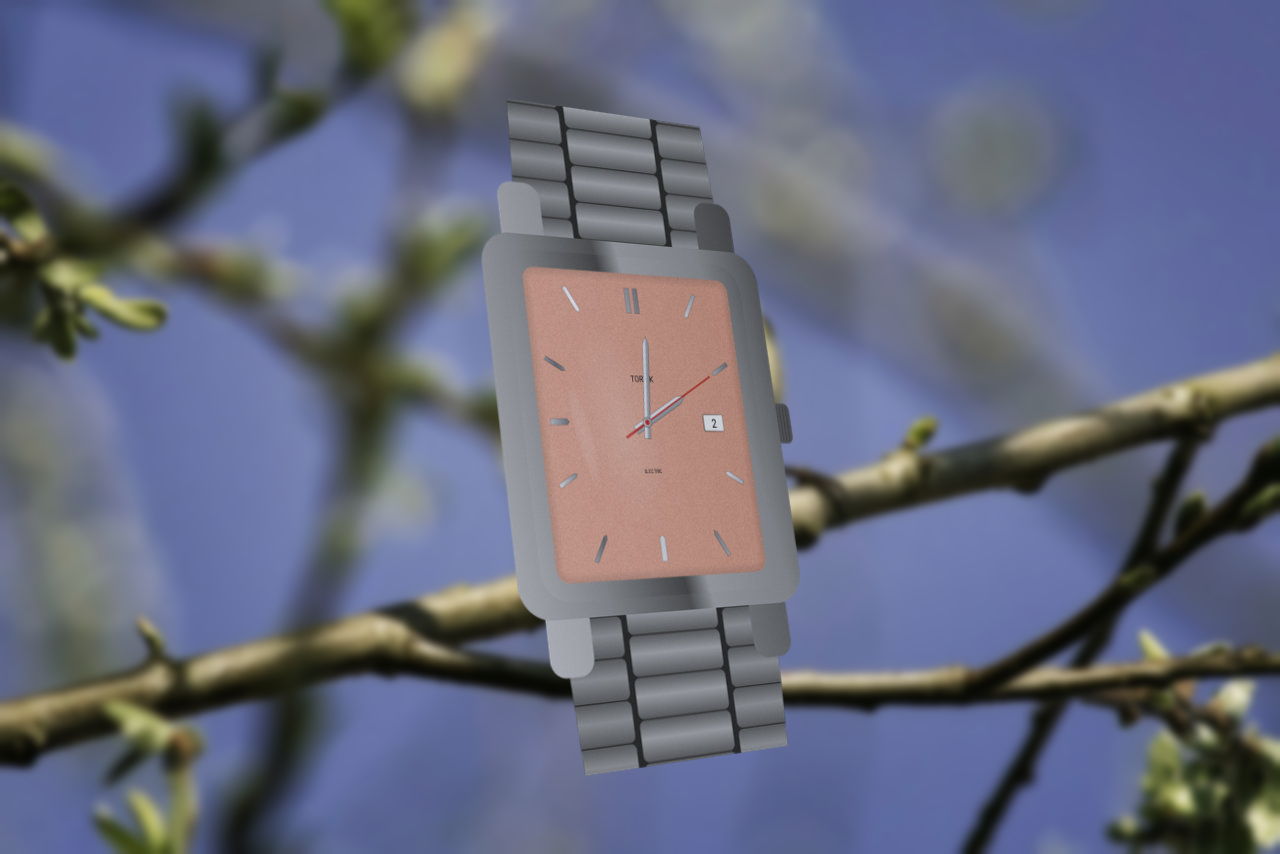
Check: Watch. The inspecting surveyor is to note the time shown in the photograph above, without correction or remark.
2:01:10
